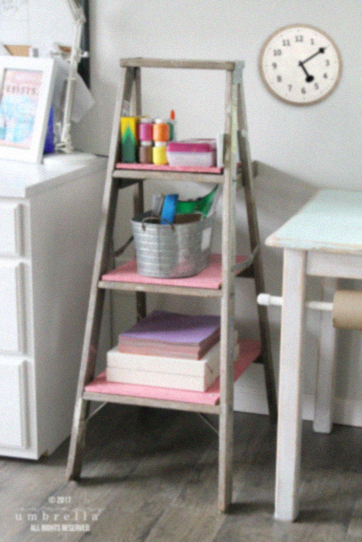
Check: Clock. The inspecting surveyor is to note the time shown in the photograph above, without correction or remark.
5:10
